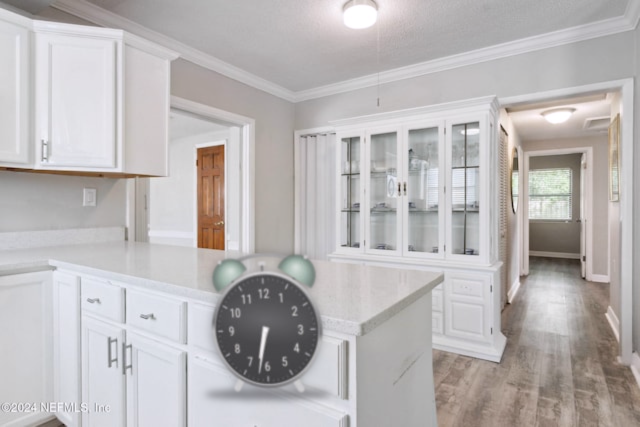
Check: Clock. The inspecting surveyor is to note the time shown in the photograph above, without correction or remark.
6:32
